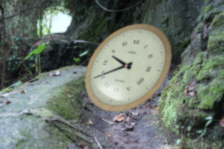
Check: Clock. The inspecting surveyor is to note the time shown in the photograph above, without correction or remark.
9:40
